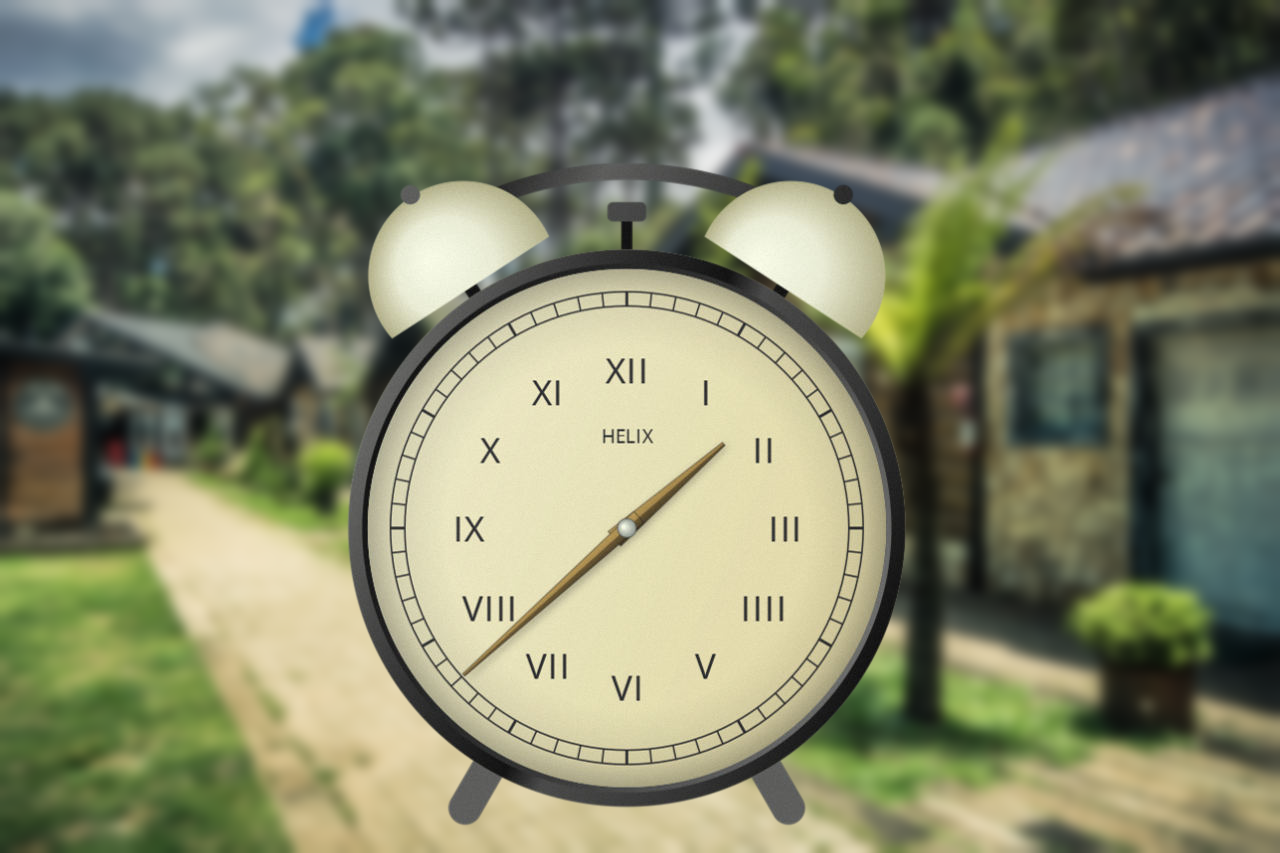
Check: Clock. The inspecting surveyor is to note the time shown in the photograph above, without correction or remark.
1:38
